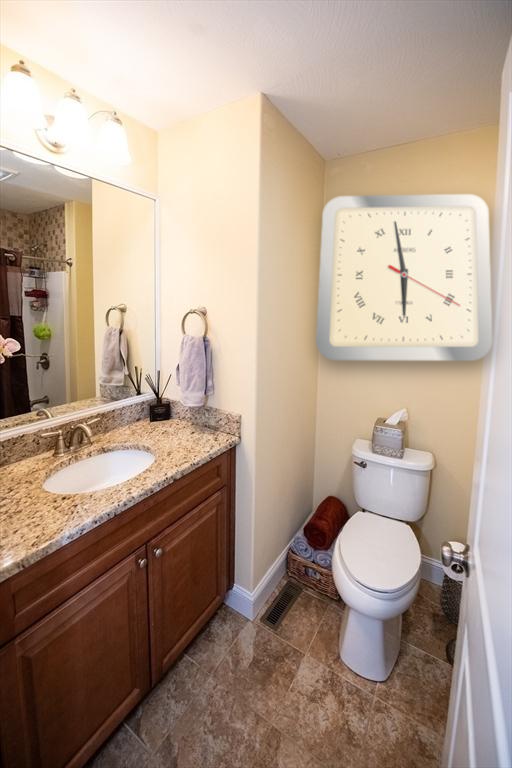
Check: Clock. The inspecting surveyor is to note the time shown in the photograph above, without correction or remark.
5:58:20
